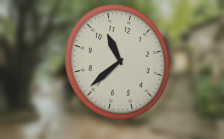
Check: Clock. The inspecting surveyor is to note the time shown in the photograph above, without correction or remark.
10:36
